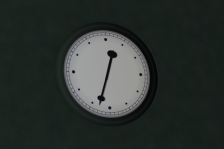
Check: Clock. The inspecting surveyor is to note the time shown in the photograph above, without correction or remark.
12:33
